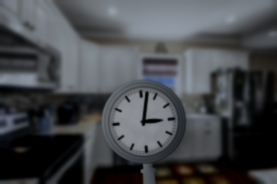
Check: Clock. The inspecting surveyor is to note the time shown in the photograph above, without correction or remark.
3:02
